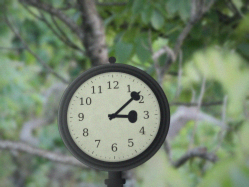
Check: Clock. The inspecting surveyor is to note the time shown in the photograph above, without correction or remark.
3:08
